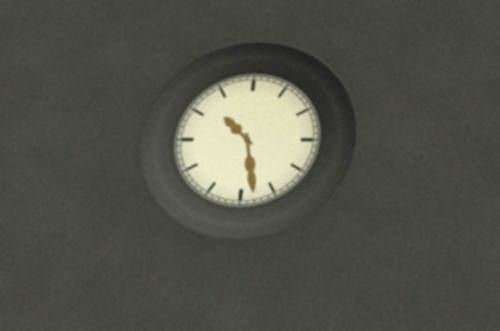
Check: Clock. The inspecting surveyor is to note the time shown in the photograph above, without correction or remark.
10:28
